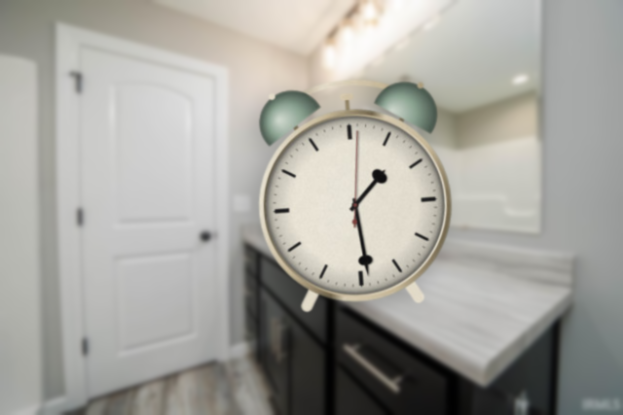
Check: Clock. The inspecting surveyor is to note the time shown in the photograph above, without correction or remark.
1:29:01
